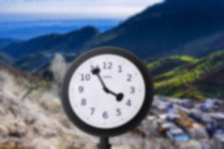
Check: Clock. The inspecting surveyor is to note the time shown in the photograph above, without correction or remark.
3:55
